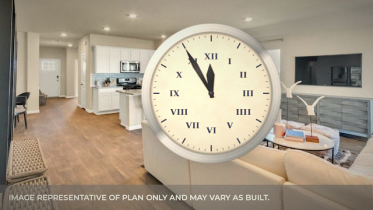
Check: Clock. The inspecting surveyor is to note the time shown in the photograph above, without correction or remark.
11:55
